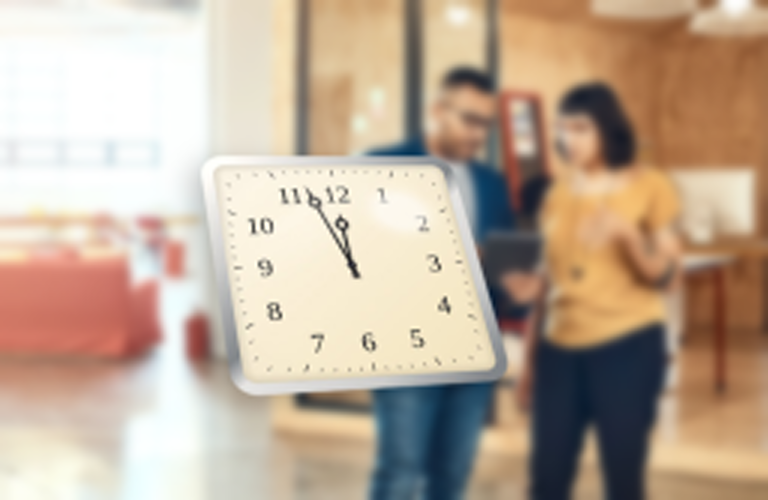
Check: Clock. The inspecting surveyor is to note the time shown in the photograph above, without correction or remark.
11:57
